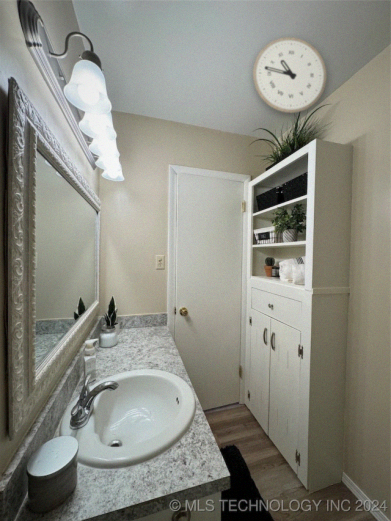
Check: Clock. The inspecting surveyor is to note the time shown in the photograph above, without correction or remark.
10:47
